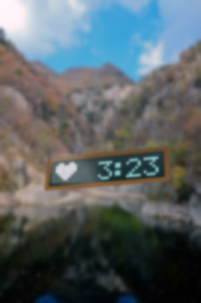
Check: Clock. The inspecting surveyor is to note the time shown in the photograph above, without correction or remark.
3:23
